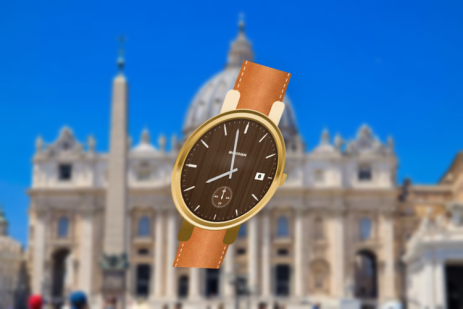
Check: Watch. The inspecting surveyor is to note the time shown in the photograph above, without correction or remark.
7:58
